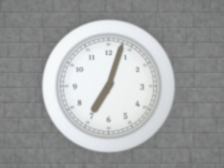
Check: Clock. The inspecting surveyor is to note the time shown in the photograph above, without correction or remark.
7:03
